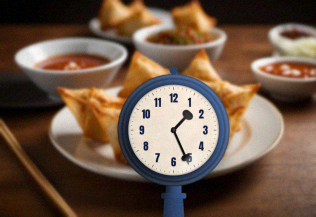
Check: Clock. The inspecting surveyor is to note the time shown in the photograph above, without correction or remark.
1:26
